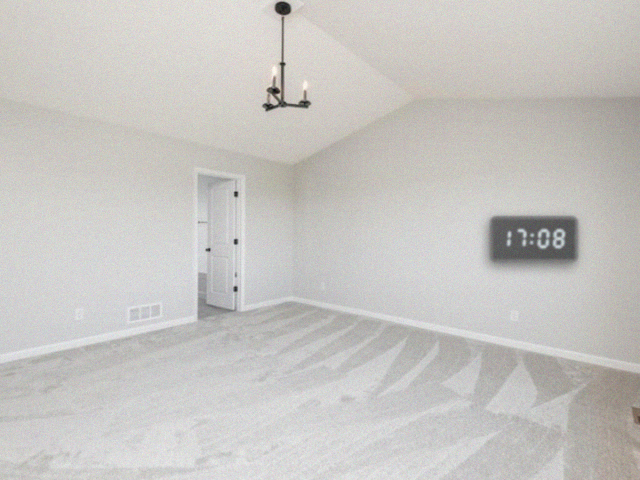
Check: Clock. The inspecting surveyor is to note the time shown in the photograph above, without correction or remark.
17:08
